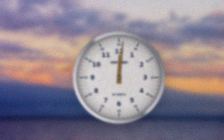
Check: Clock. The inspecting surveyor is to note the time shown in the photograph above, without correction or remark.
12:01
